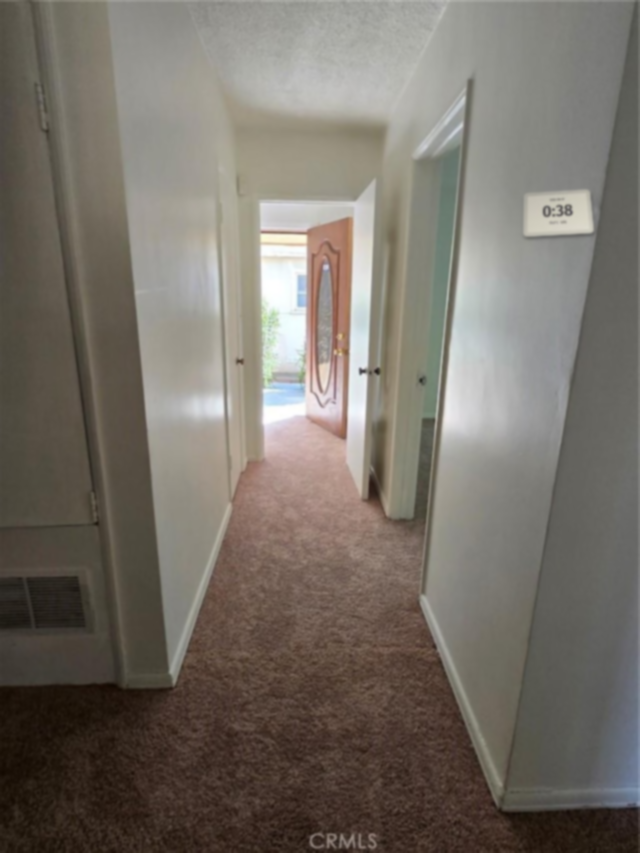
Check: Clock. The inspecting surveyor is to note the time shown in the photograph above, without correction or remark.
0:38
